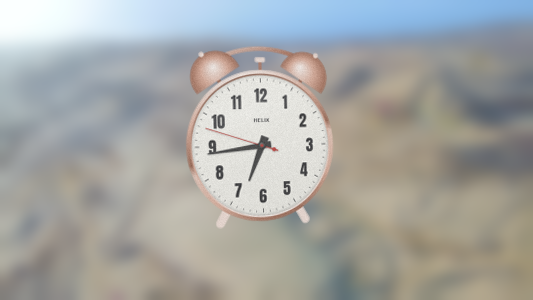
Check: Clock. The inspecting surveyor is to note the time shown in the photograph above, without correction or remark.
6:43:48
